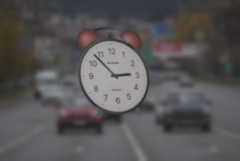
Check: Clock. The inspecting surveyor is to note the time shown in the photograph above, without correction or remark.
2:53
